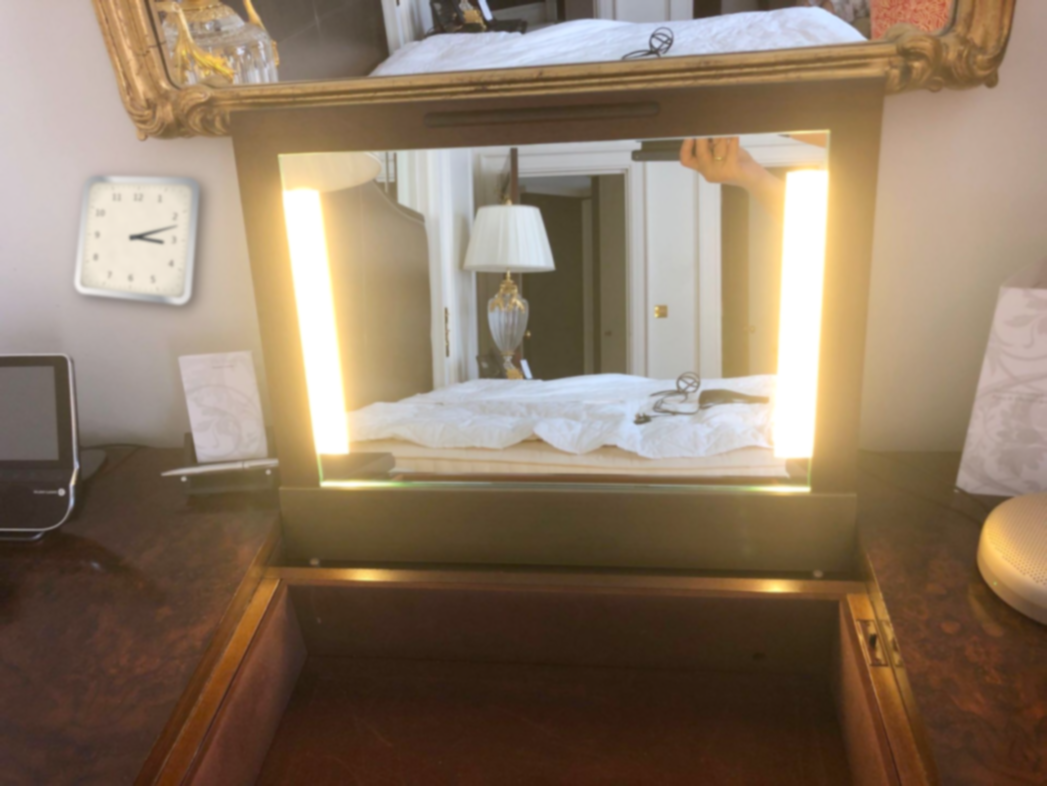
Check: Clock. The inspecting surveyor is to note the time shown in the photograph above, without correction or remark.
3:12
